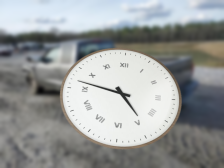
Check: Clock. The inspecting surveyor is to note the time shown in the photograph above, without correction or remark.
4:47
